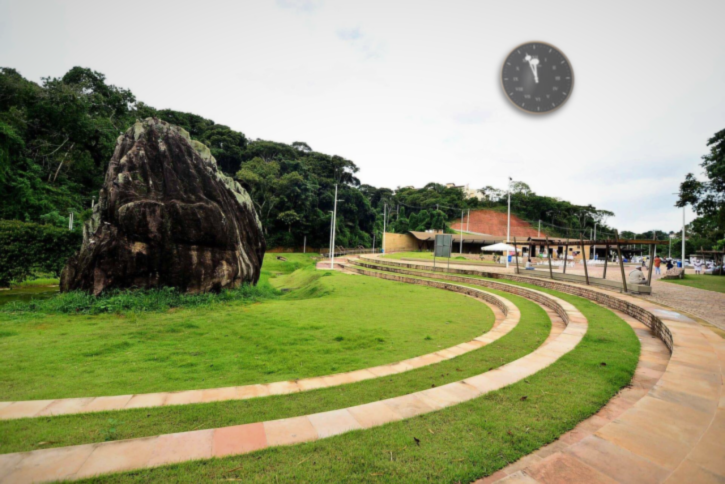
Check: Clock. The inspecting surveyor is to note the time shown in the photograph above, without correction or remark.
11:57
